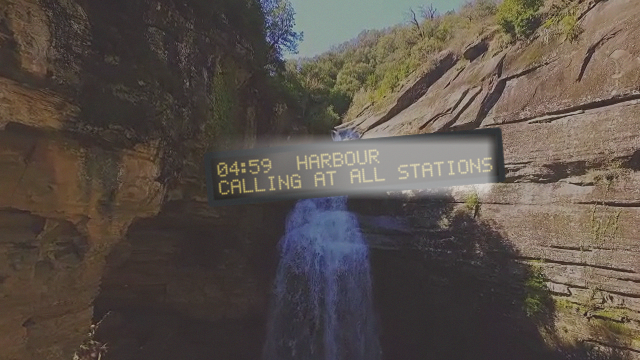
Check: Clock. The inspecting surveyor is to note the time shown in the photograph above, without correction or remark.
4:59
